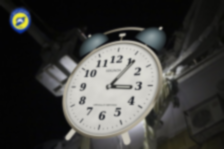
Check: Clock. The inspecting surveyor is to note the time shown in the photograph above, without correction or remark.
3:06
